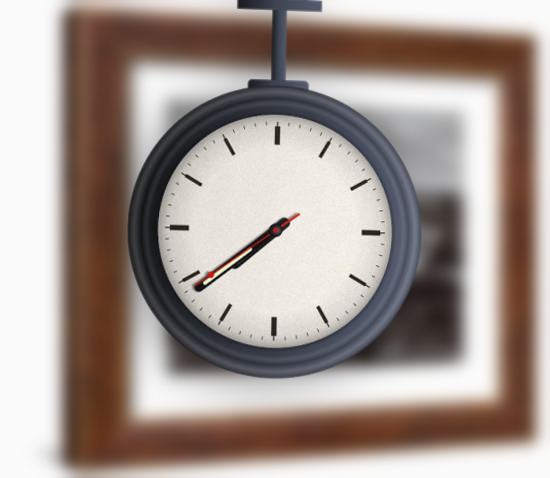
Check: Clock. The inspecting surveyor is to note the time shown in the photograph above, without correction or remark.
7:38:39
